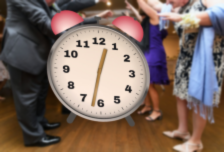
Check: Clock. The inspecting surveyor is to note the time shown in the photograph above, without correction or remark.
12:32
